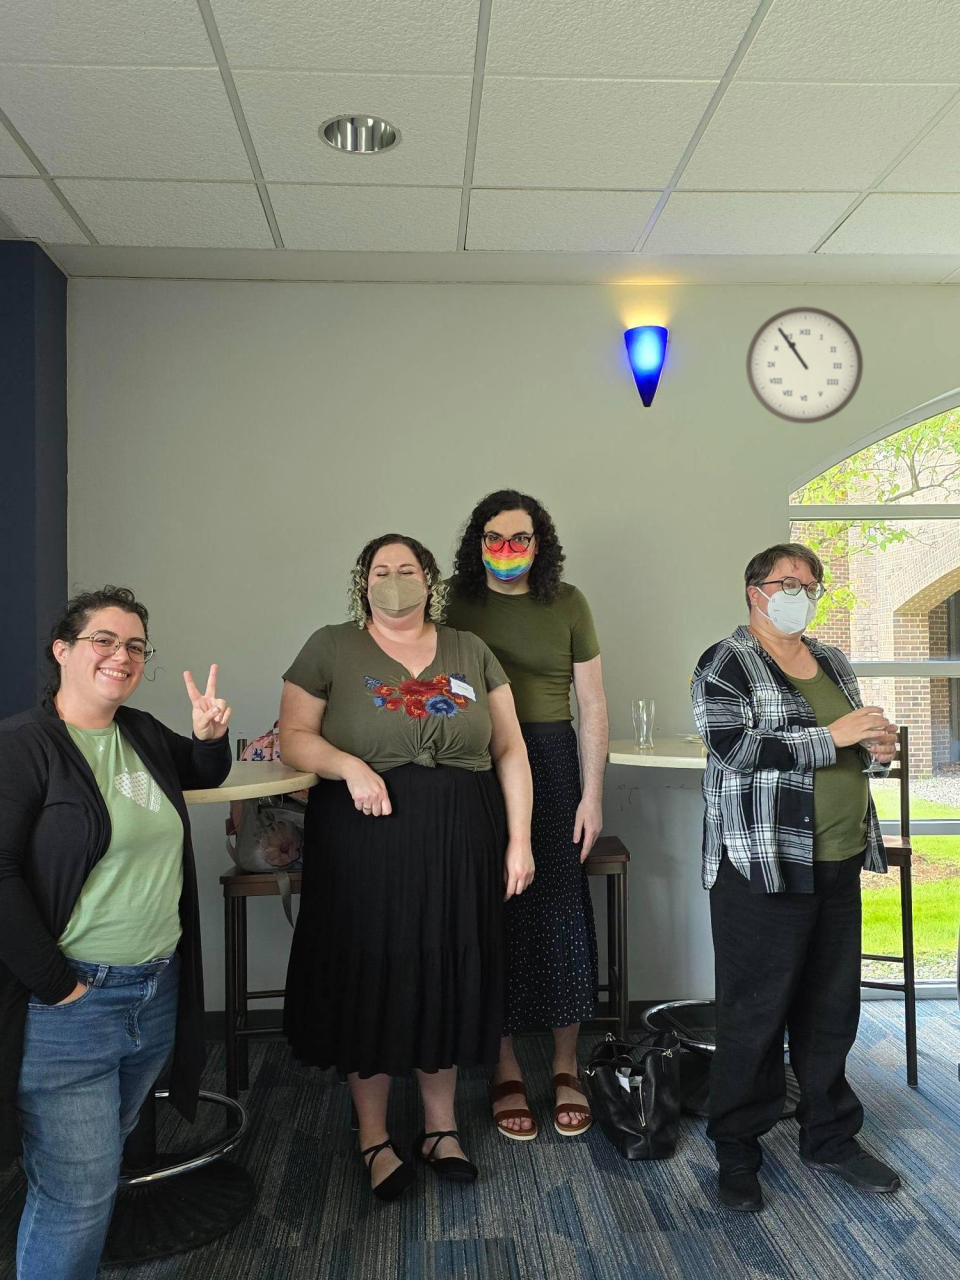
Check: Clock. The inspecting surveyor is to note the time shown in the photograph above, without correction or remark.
10:54
